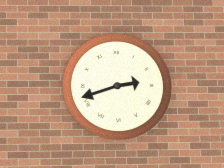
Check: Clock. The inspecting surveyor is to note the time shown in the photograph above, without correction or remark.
2:42
